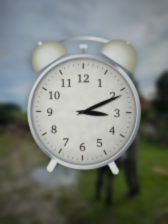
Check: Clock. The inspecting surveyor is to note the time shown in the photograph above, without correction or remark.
3:11
